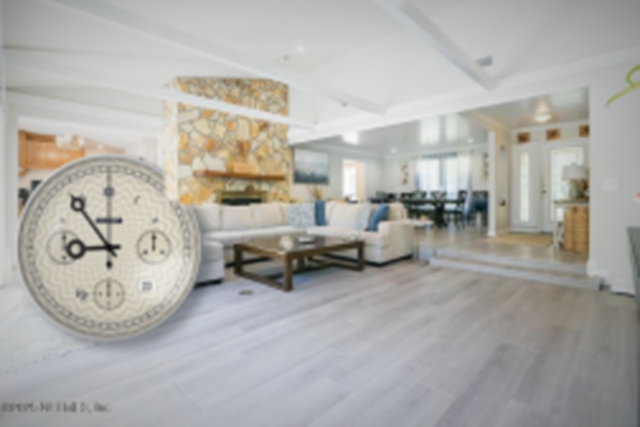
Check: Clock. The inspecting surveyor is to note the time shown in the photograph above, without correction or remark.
8:54
